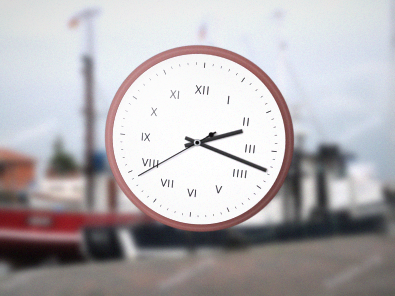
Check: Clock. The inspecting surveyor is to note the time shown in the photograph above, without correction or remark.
2:17:39
